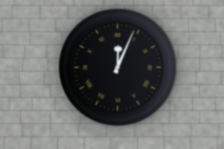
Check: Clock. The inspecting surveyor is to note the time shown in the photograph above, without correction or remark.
12:04
